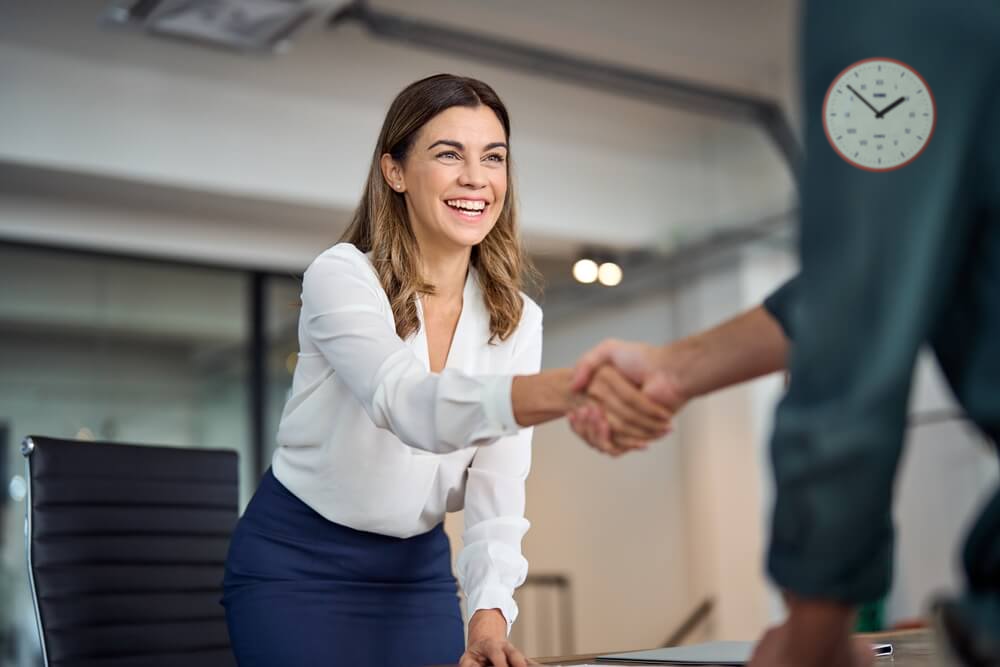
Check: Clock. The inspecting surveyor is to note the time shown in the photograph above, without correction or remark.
1:52
